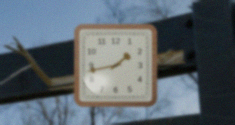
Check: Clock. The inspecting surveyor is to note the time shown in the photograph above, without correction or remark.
1:43
